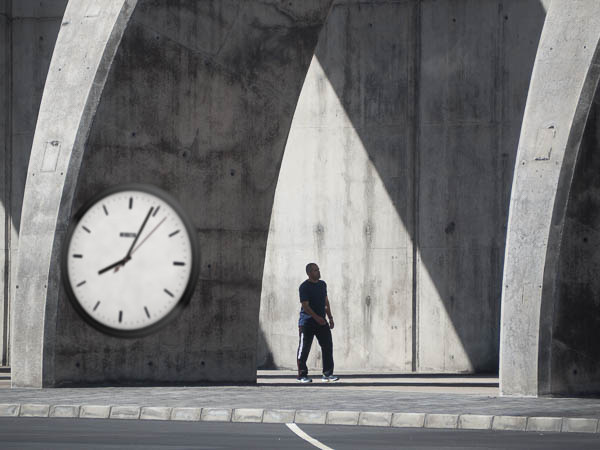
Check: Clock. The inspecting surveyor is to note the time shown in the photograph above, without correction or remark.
8:04:07
